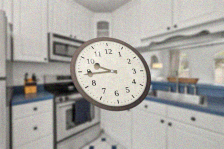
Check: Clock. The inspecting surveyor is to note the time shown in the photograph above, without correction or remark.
9:44
